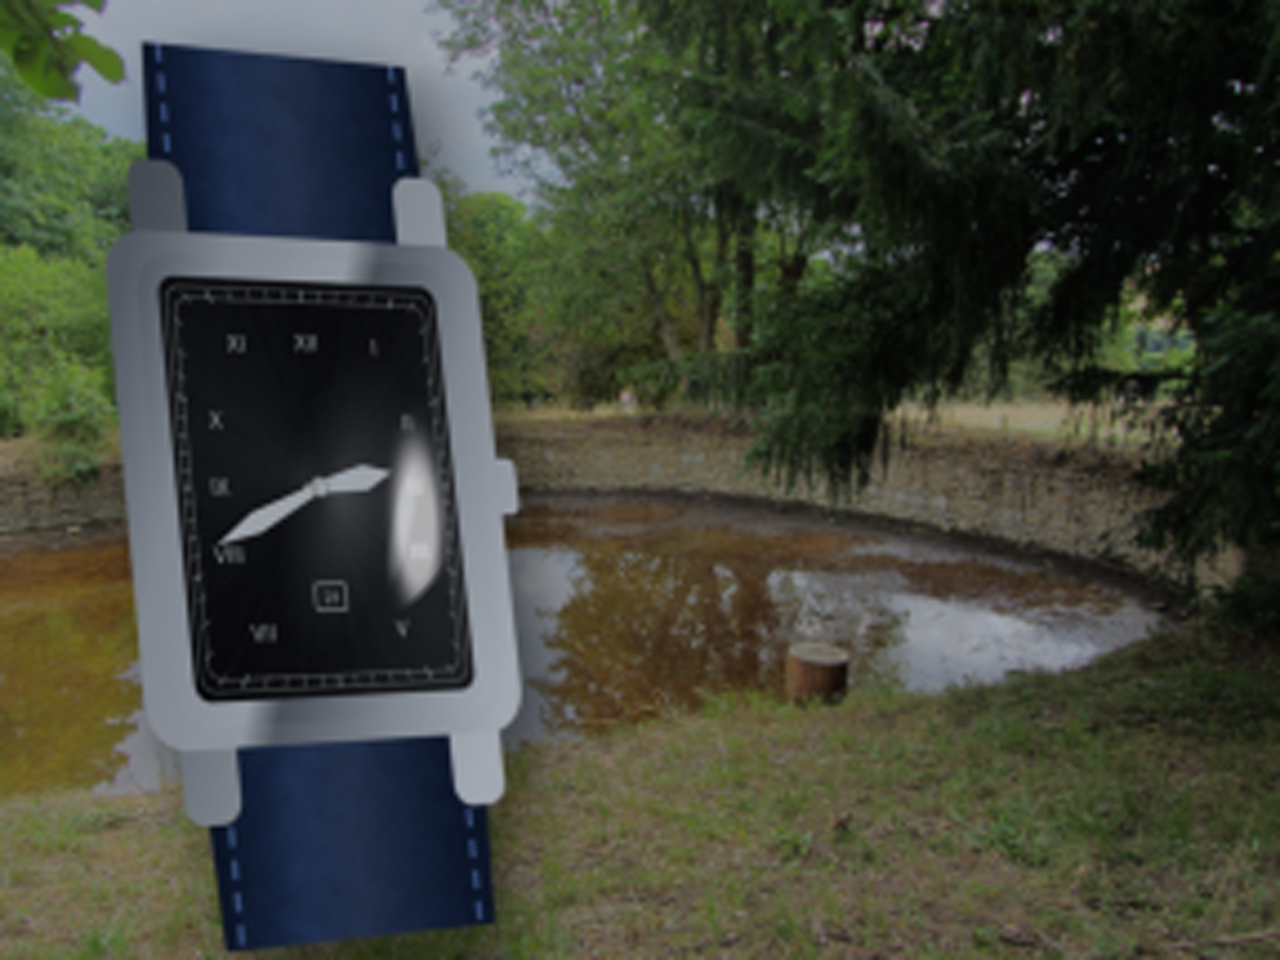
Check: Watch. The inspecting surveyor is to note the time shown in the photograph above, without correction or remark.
2:41
